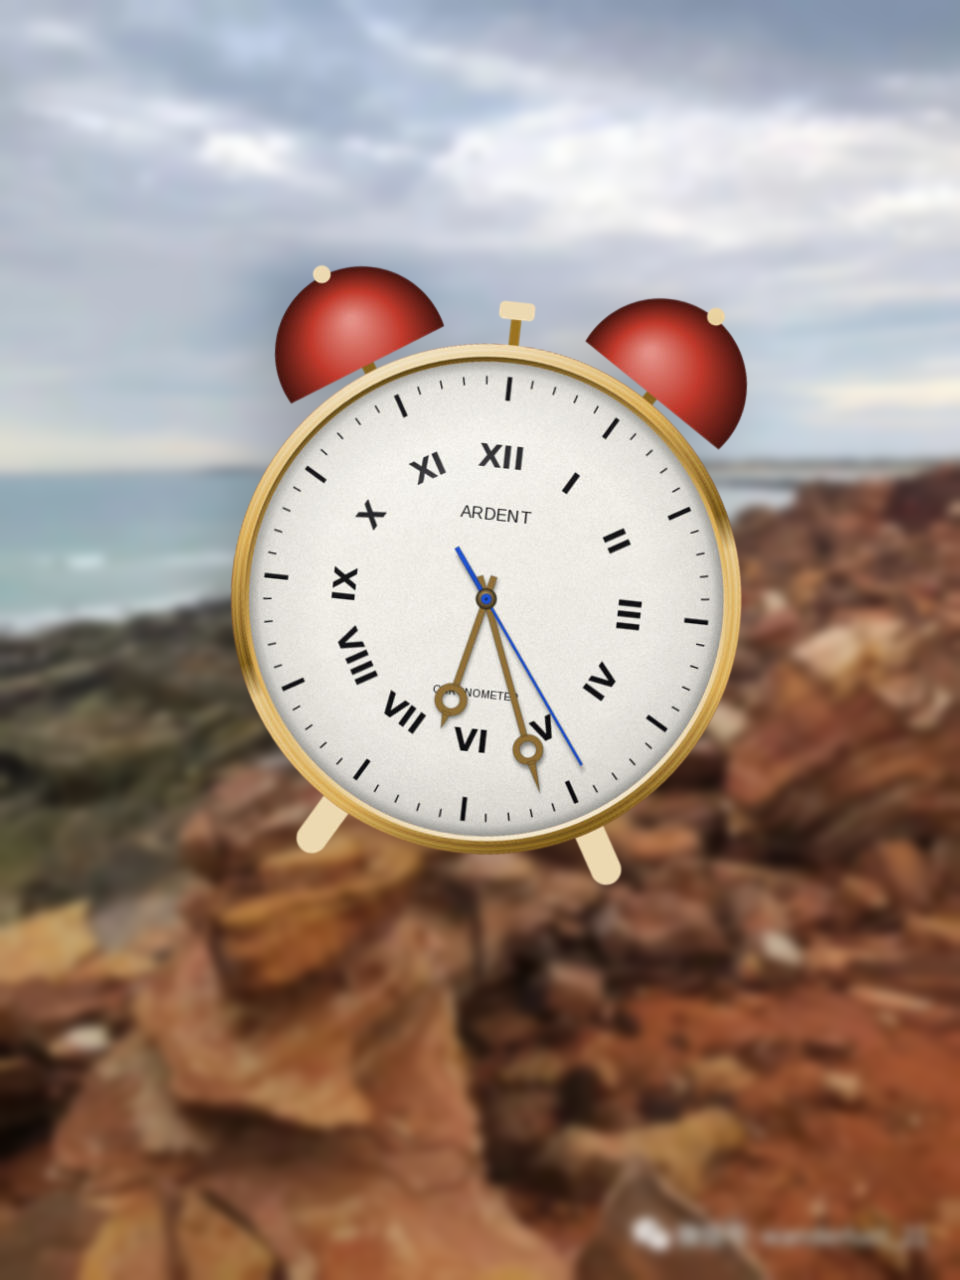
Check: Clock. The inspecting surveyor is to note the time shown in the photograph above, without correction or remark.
6:26:24
